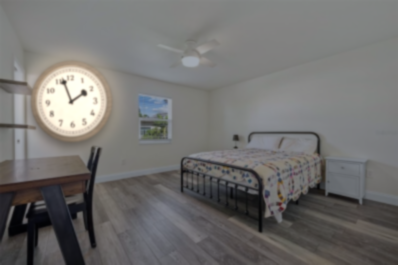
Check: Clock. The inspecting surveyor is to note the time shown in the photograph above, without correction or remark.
1:57
